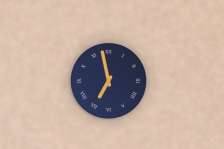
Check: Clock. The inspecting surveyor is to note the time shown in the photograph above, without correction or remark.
6:58
